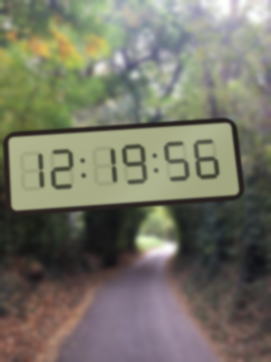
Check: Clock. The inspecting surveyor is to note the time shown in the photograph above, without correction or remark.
12:19:56
